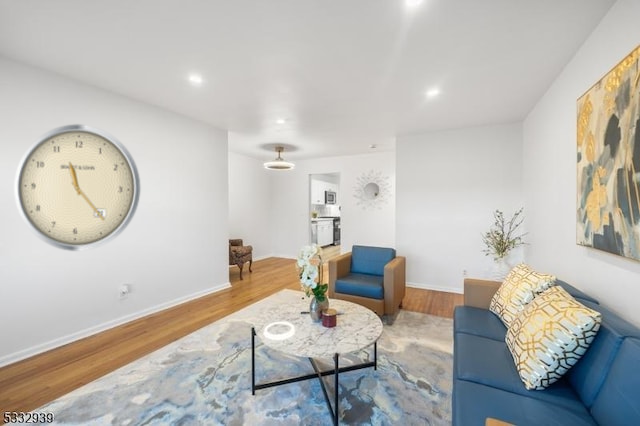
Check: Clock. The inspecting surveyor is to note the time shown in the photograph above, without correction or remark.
11:23
